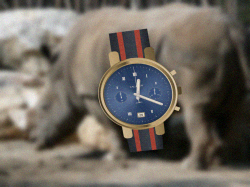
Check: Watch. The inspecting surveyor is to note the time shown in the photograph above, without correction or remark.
12:20
